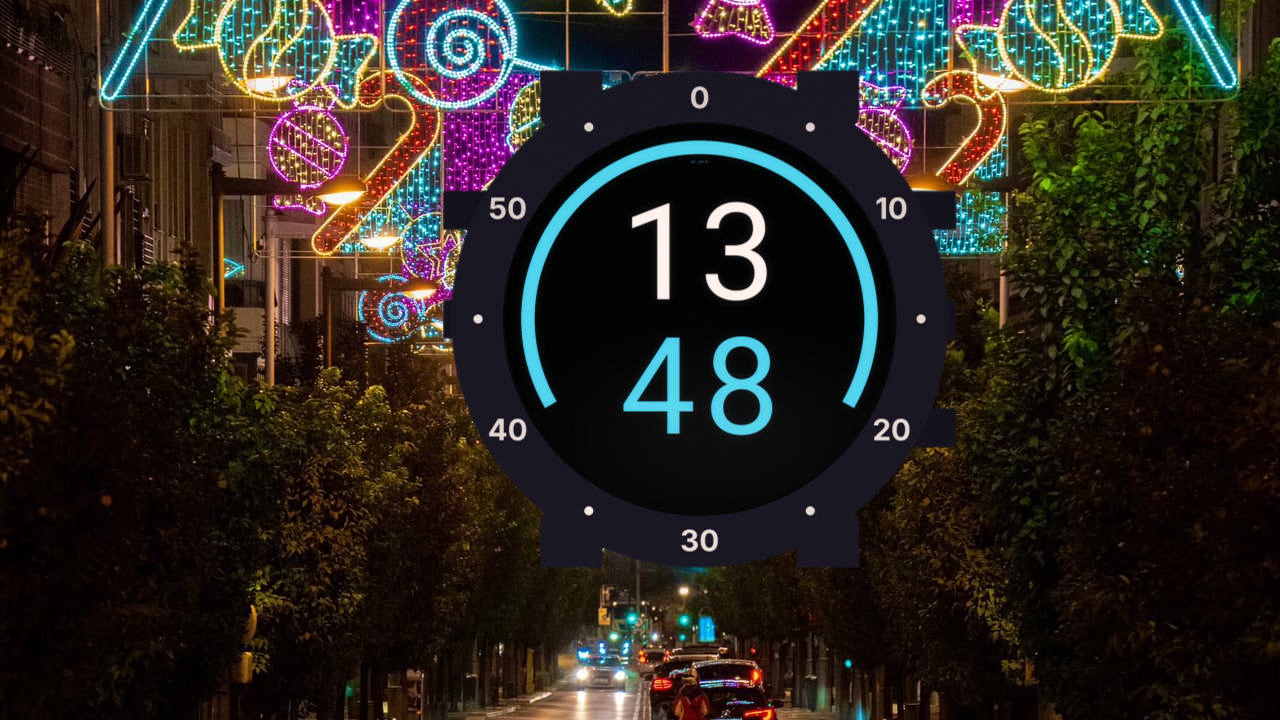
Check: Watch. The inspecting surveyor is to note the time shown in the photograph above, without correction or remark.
13:48
